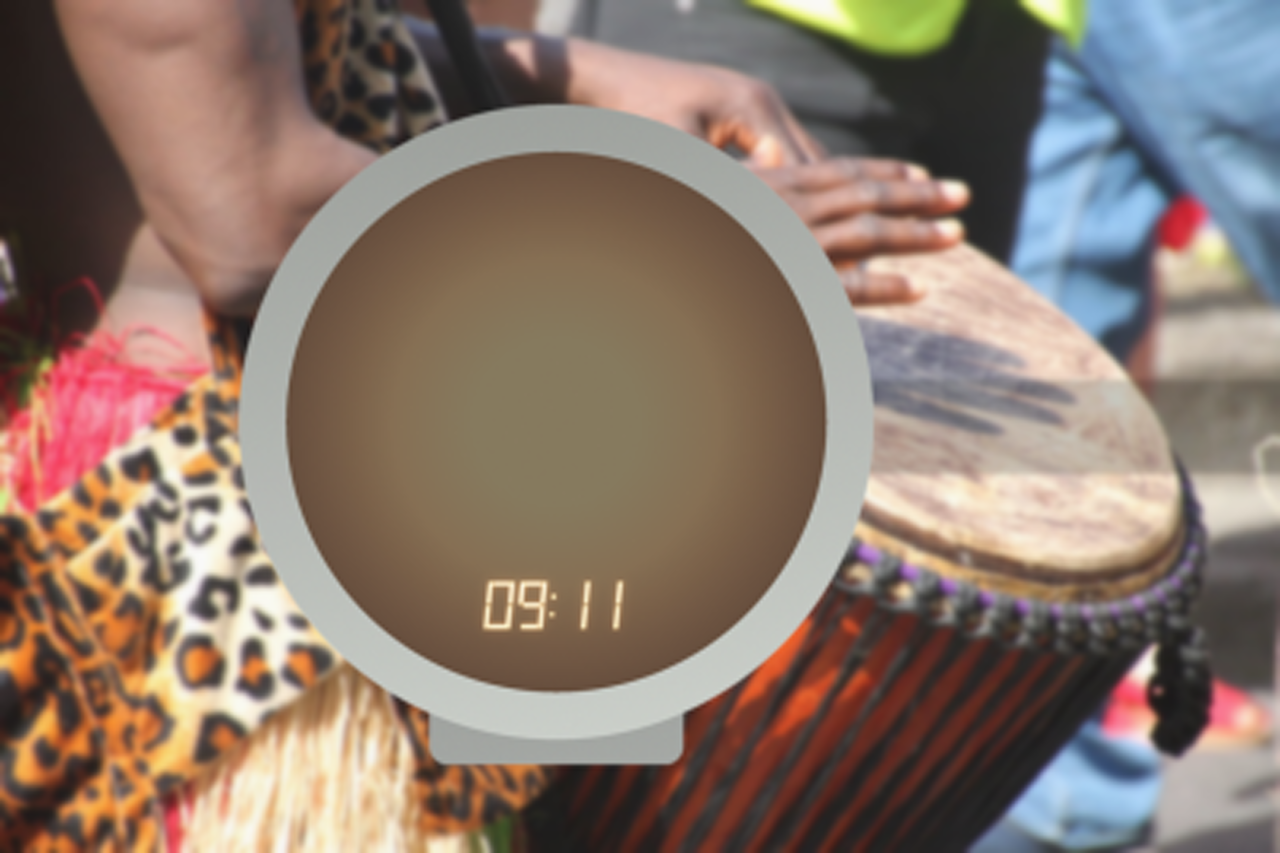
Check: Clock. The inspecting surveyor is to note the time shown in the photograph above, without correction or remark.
9:11
